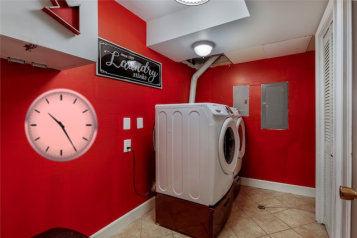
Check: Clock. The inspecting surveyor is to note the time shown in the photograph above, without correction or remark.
10:25
